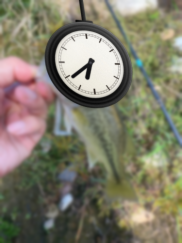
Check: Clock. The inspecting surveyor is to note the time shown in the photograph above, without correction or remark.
6:39
